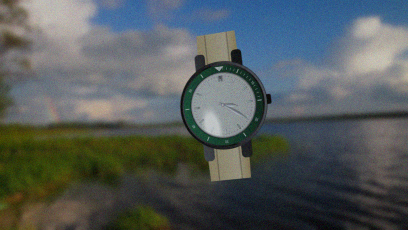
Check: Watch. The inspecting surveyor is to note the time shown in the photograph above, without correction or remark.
3:21
